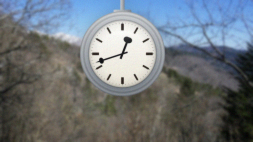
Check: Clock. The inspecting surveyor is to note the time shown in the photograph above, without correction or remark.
12:42
